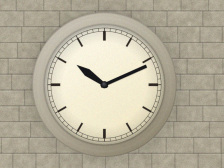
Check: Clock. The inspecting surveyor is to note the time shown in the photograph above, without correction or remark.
10:11
